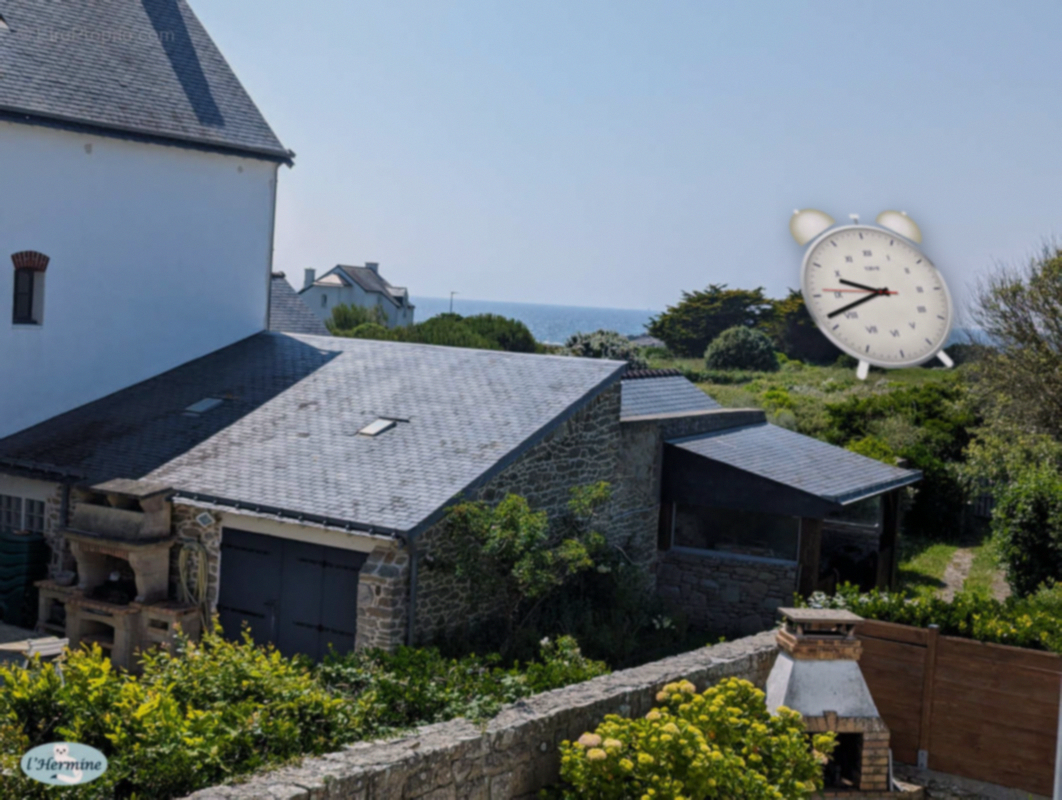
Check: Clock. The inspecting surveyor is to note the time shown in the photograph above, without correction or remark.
9:41:46
